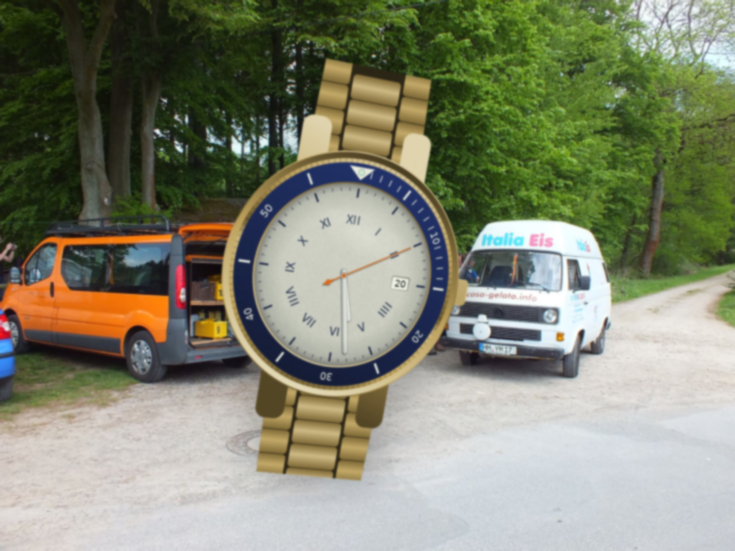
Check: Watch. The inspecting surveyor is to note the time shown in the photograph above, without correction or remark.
5:28:10
